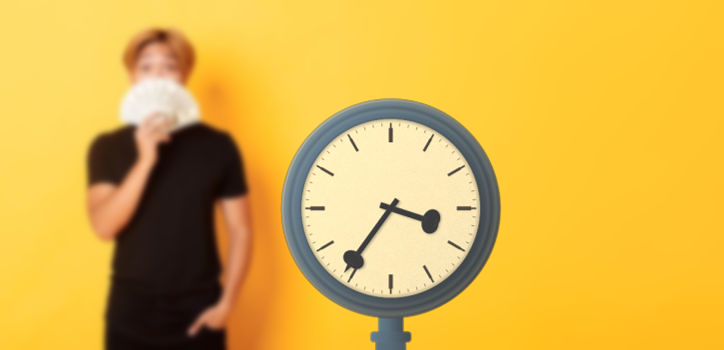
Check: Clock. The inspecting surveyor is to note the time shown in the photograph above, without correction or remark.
3:36
